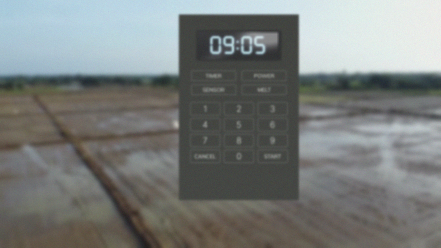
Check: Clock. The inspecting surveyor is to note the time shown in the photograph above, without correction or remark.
9:05
